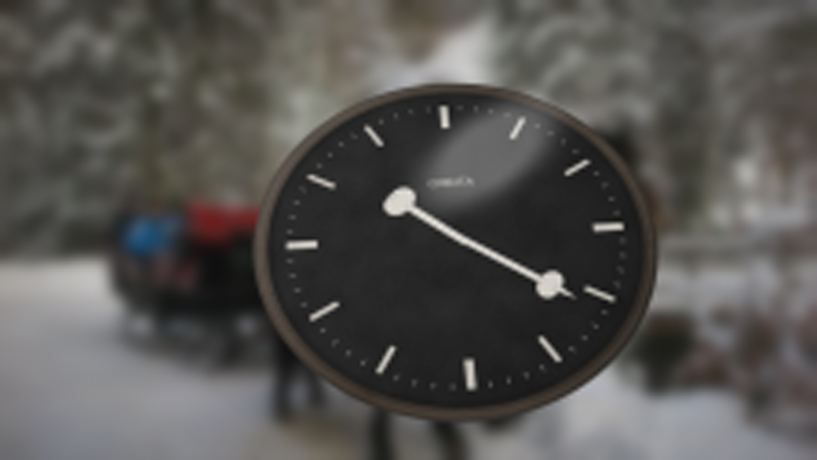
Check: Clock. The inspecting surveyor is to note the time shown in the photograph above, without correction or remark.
10:21
